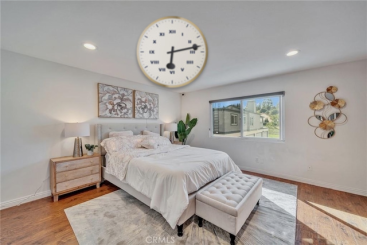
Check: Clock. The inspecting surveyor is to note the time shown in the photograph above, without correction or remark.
6:13
